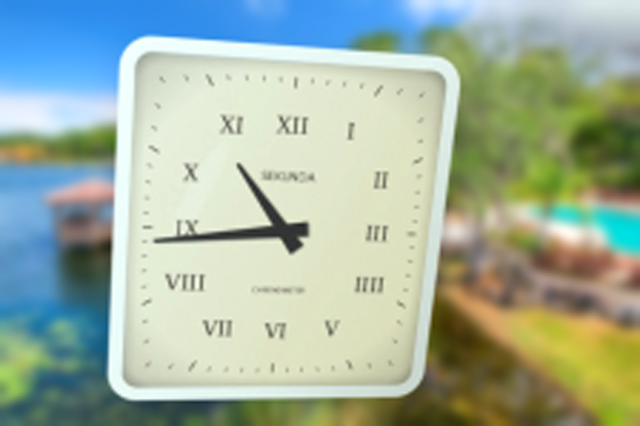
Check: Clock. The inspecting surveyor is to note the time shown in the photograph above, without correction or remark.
10:44
